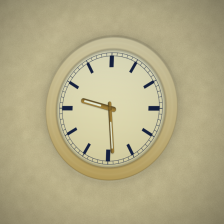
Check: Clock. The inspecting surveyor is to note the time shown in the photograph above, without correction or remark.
9:29
